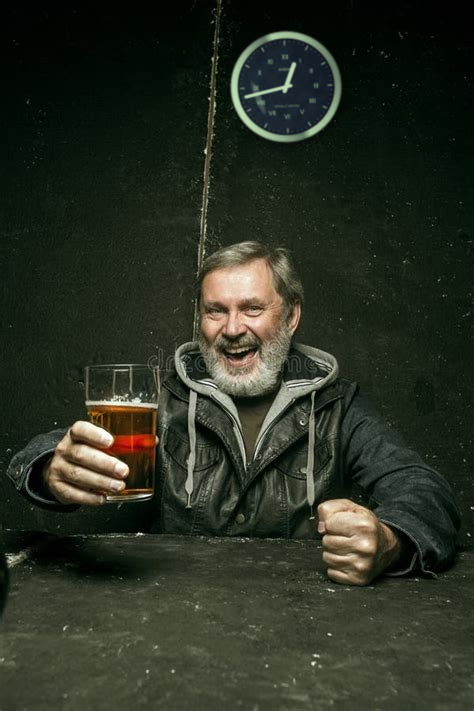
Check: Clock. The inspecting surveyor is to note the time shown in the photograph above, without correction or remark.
12:43
